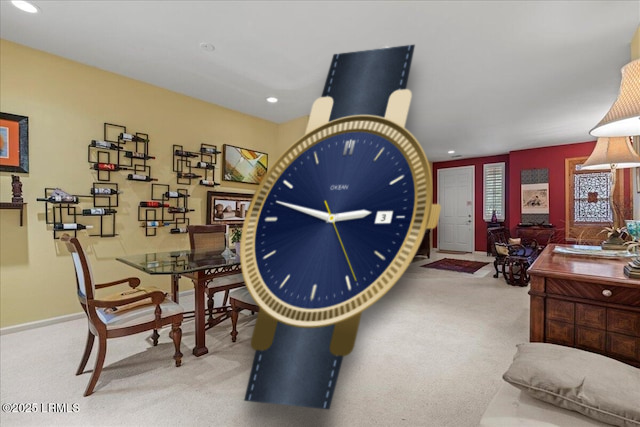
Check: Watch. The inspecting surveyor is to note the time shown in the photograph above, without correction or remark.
2:47:24
